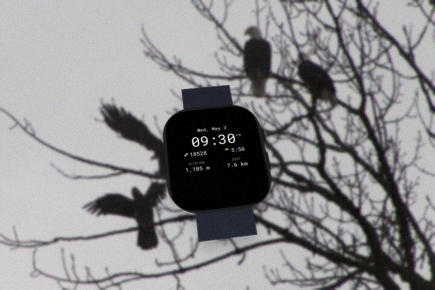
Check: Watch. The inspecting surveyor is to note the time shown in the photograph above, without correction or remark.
9:30
